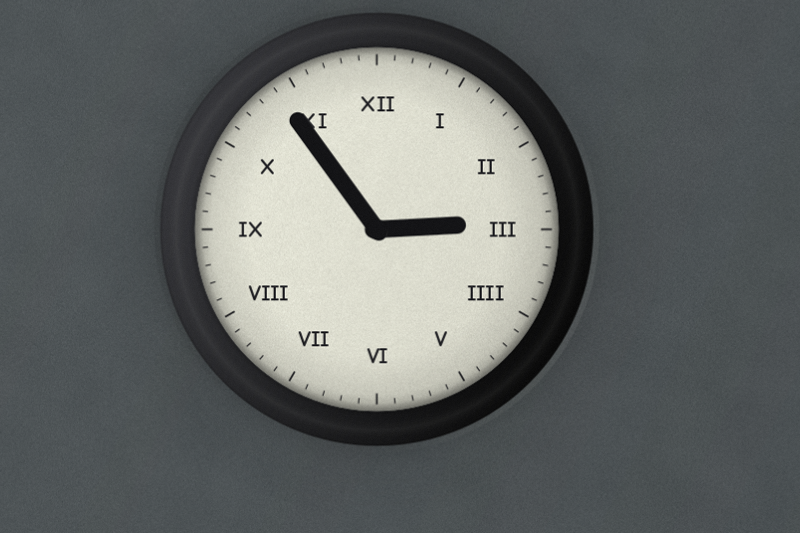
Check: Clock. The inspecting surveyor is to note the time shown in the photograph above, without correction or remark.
2:54
